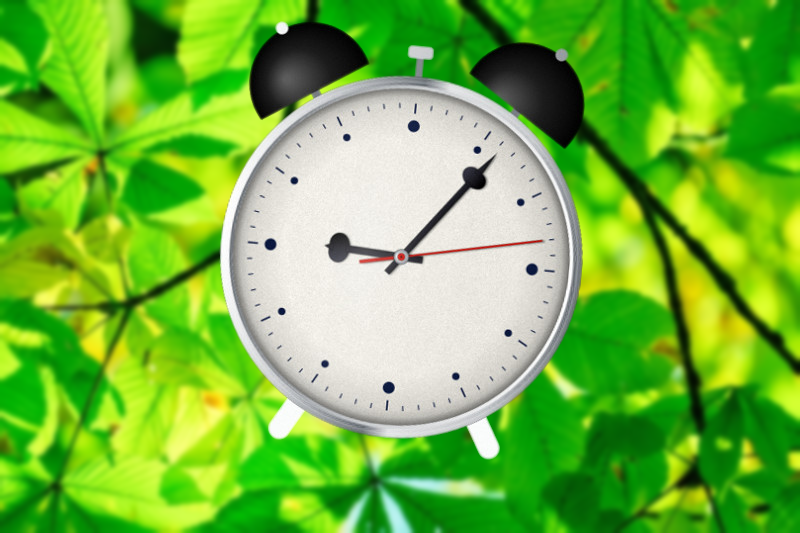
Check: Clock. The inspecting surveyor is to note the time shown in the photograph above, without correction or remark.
9:06:13
